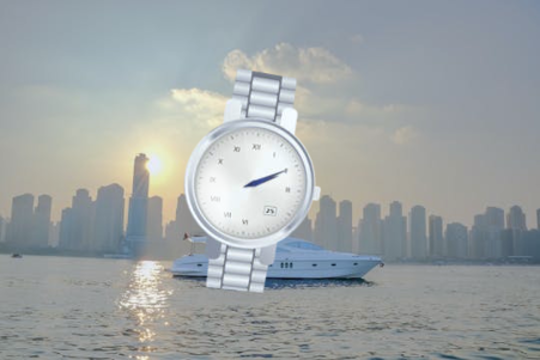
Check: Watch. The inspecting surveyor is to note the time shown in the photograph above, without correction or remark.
2:10
